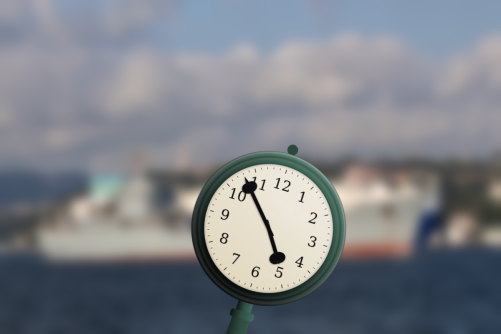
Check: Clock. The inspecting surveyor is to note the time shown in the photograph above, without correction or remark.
4:53
